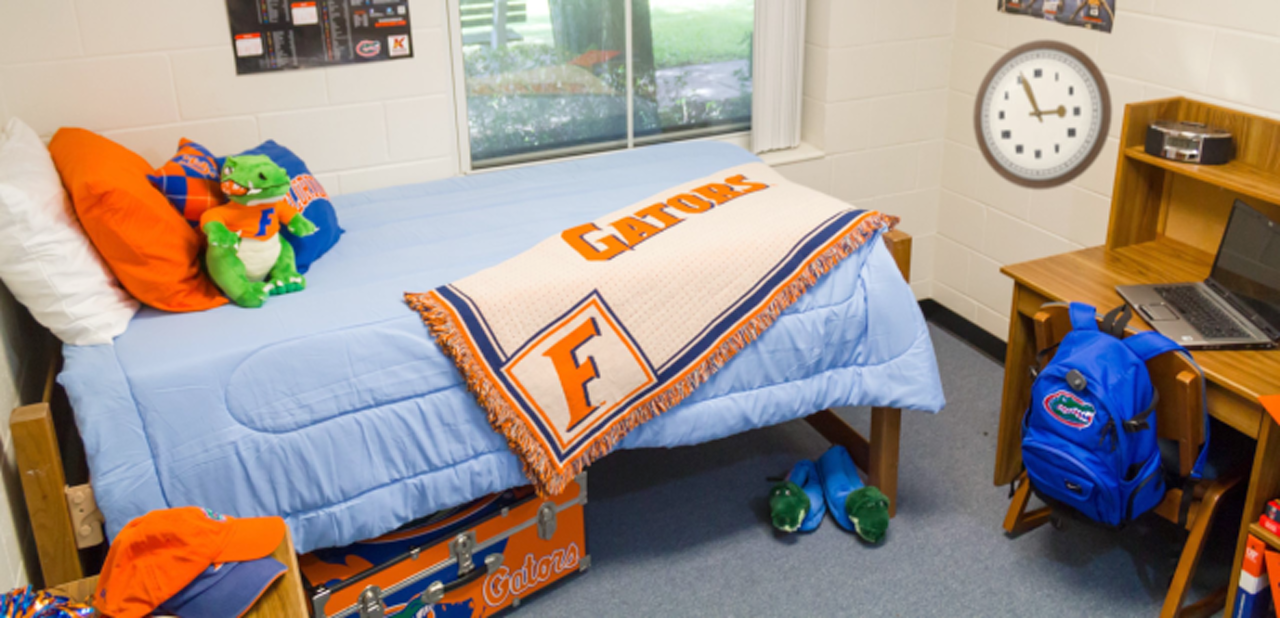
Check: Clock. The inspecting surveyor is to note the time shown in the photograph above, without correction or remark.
2:56
